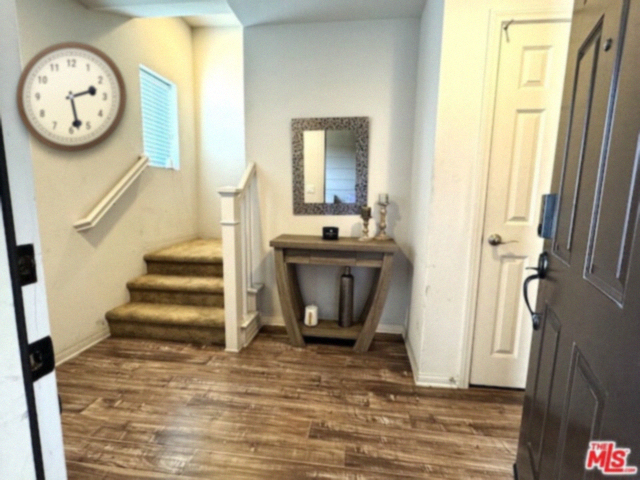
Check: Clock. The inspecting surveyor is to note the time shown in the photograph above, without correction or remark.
2:28
